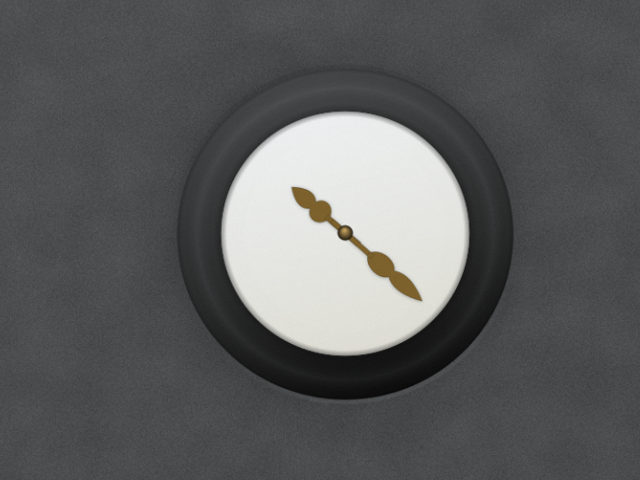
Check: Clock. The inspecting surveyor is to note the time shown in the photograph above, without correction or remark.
10:22
